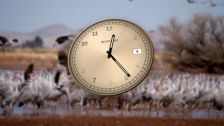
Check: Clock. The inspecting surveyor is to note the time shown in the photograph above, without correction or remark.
12:24
